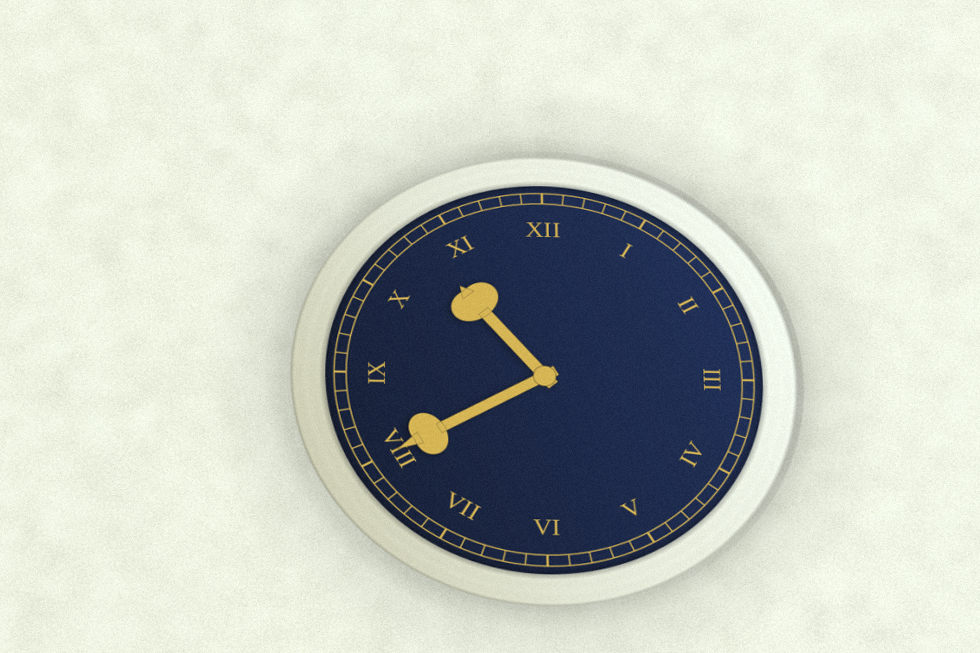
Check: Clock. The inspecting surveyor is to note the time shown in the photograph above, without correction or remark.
10:40
